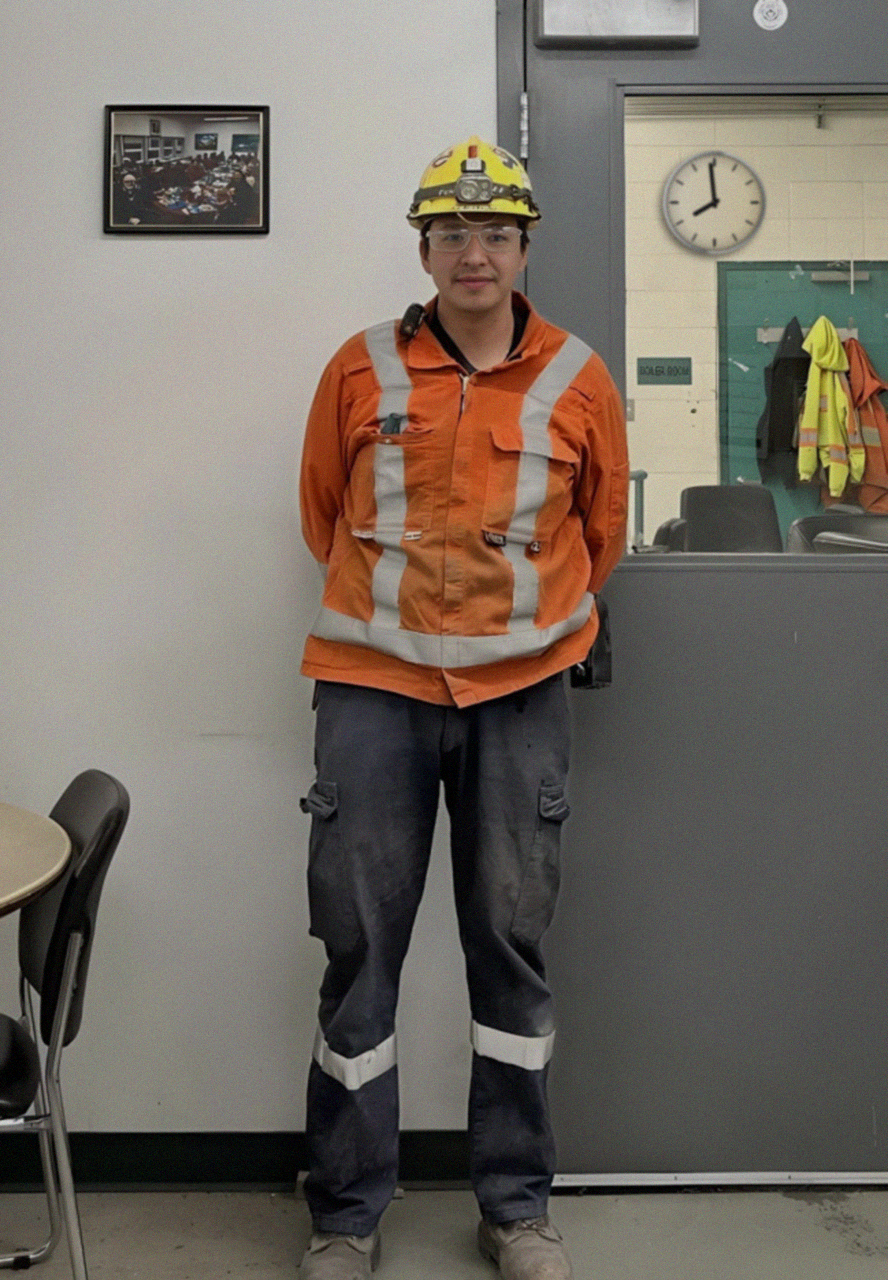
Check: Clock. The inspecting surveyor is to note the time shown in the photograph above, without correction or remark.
7:59
